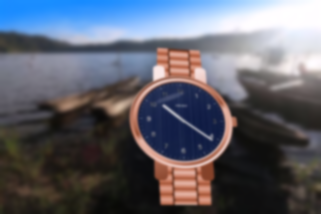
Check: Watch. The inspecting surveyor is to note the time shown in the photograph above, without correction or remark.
10:21
